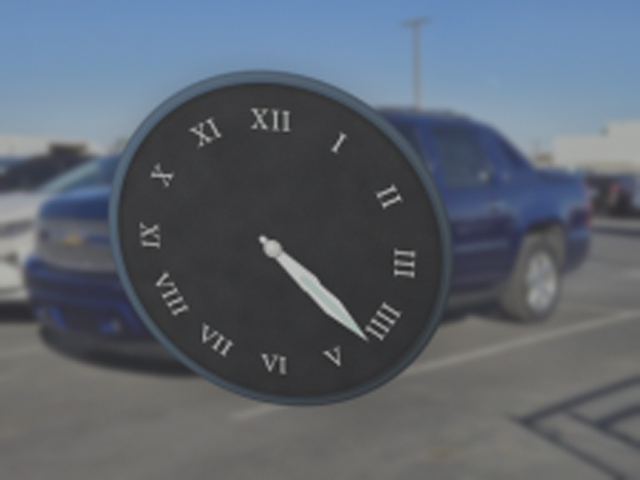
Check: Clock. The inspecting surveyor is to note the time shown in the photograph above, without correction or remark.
4:22
